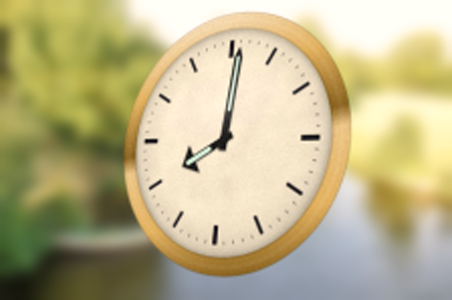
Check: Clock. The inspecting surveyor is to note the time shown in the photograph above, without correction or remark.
8:01
